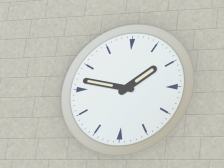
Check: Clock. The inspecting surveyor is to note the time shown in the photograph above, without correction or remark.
1:47
